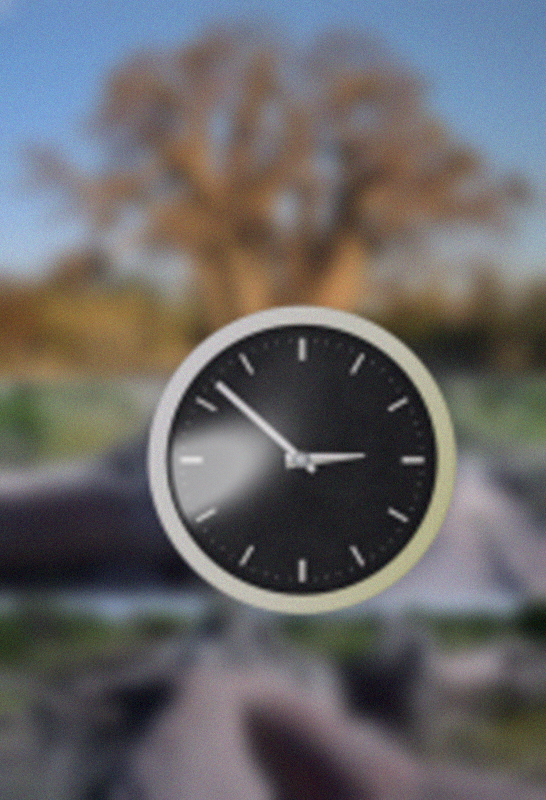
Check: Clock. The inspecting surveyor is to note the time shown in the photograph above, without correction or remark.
2:52
